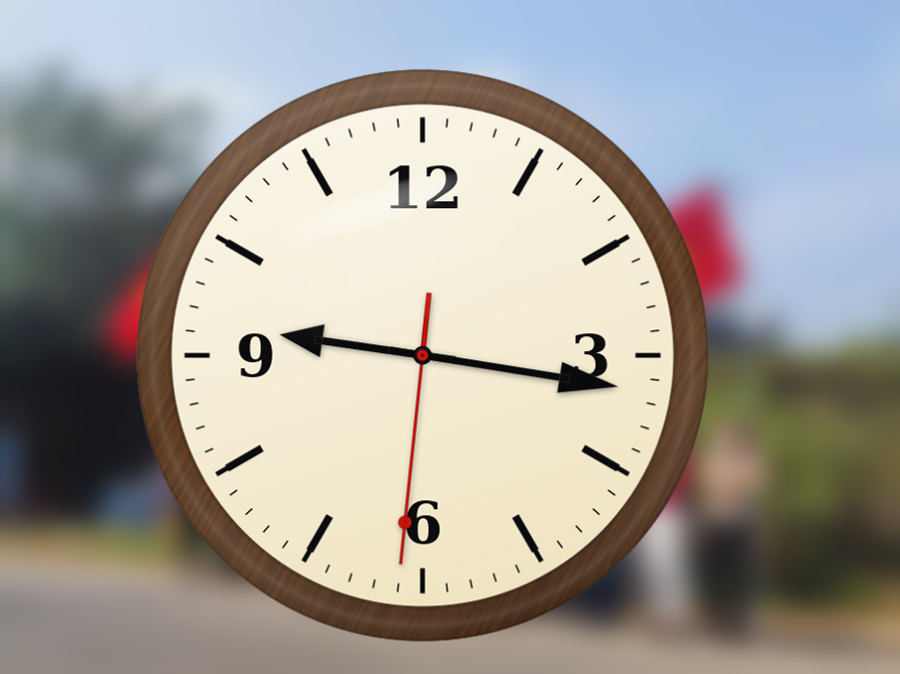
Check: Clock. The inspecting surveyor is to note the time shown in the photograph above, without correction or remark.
9:16:31
